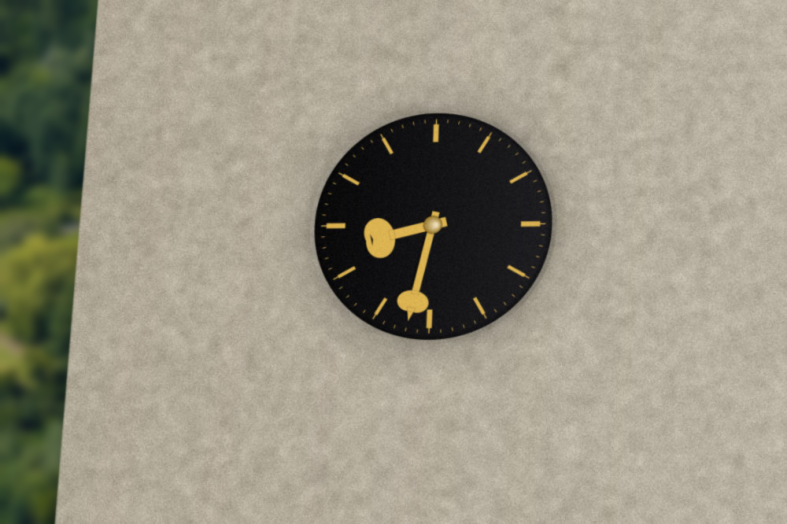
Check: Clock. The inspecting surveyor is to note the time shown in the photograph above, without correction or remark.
8:32
